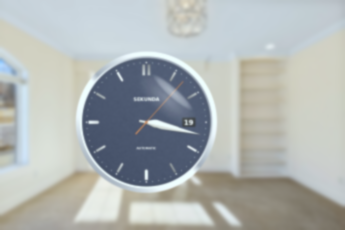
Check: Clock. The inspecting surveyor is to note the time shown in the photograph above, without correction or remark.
3:17:07
